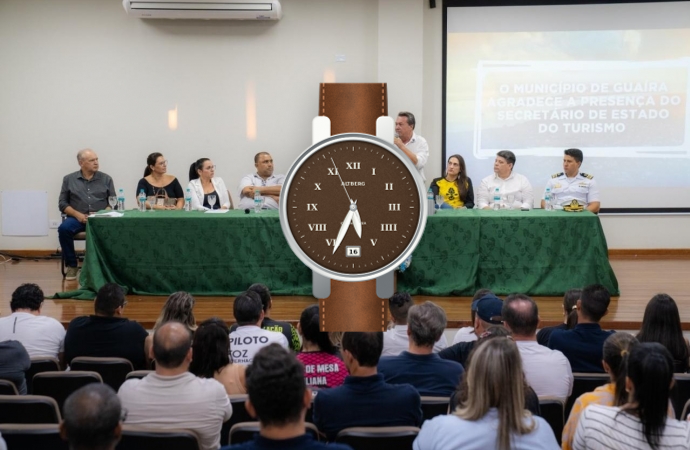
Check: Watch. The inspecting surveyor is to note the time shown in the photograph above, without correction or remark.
5:33:56
